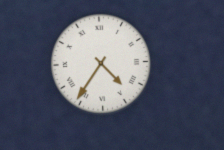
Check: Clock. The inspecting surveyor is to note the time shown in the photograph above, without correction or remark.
4:36
